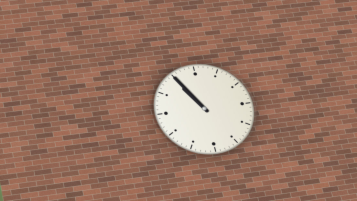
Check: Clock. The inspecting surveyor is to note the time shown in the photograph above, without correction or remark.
10:55
